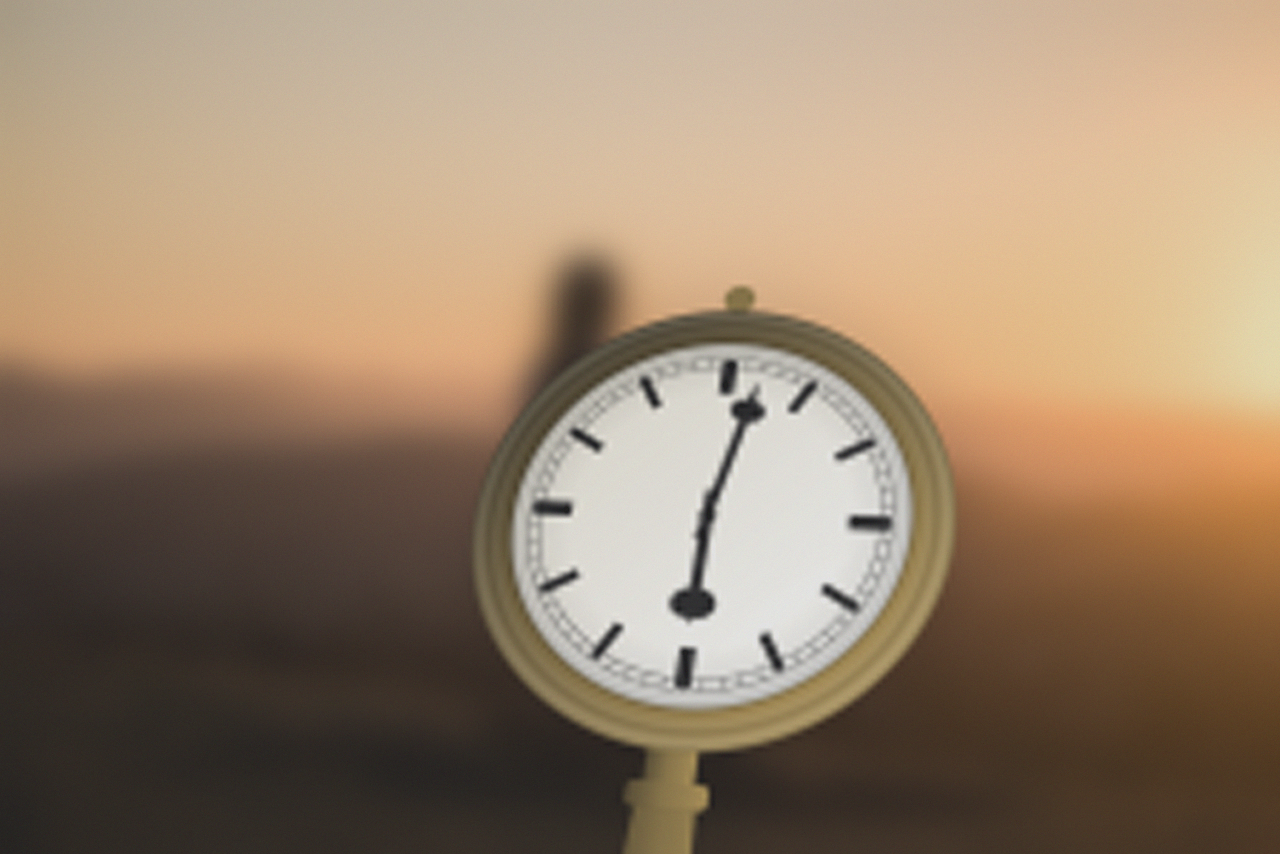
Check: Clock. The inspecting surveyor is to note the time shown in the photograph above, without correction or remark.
6:02
